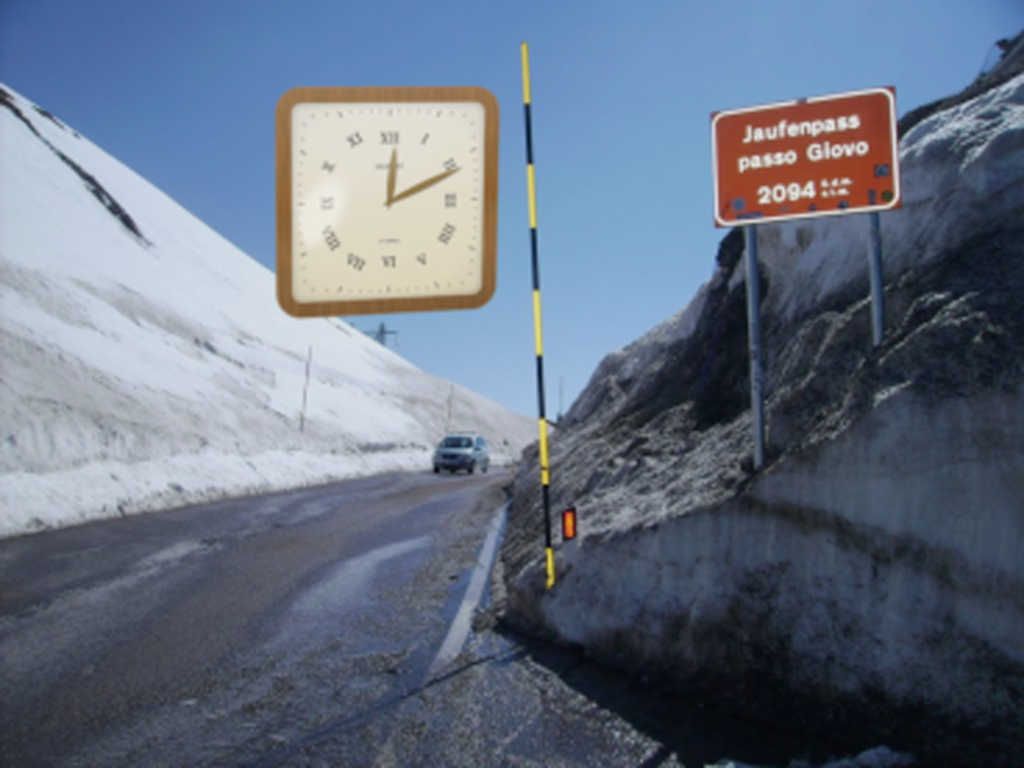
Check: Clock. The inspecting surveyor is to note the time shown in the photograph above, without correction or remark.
12:11
